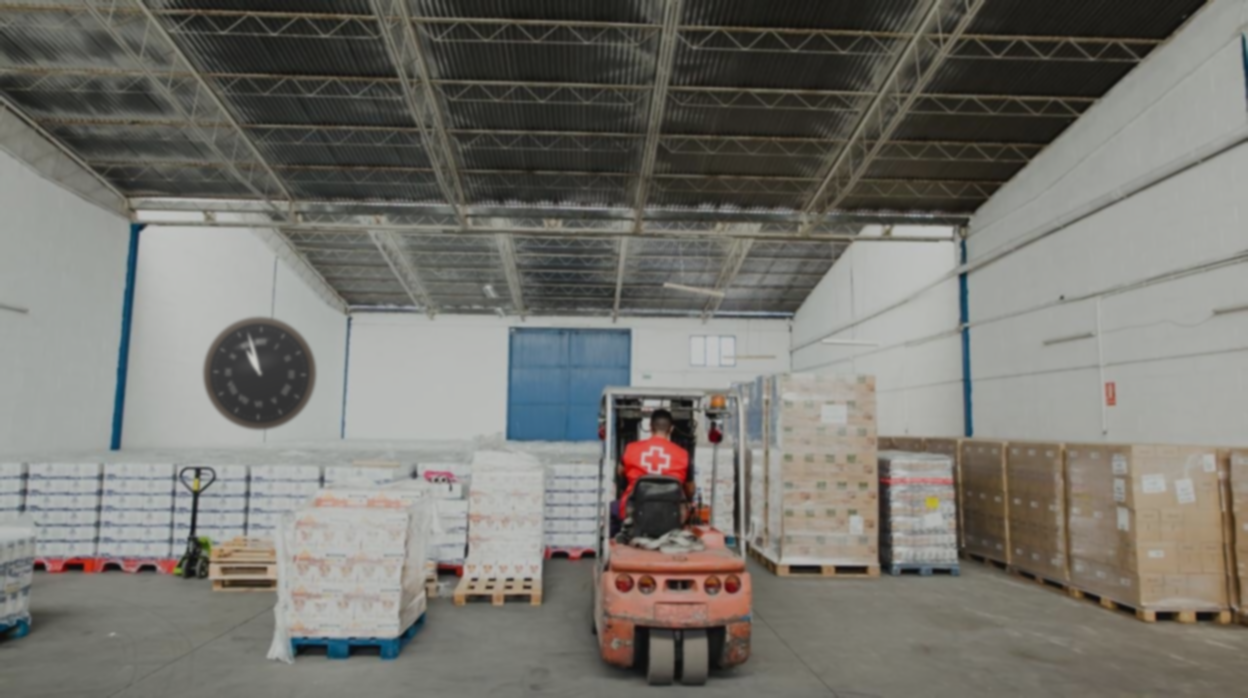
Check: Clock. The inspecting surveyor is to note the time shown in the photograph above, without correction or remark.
10:57
